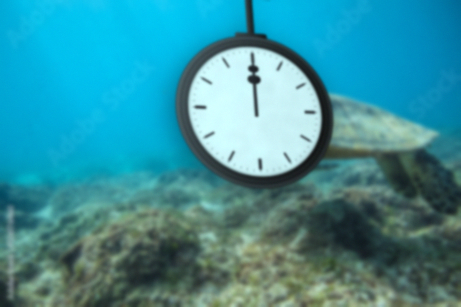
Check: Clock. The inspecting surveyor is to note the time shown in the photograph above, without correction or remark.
12:00
